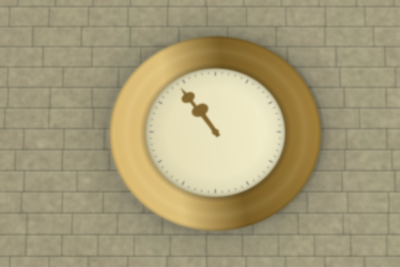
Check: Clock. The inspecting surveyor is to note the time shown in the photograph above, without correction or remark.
10:54
